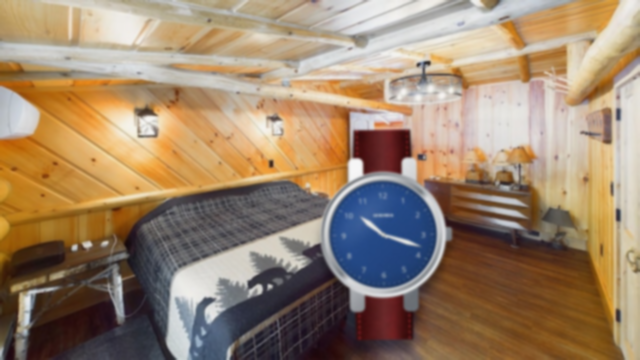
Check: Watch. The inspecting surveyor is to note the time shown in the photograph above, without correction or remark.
10:18
